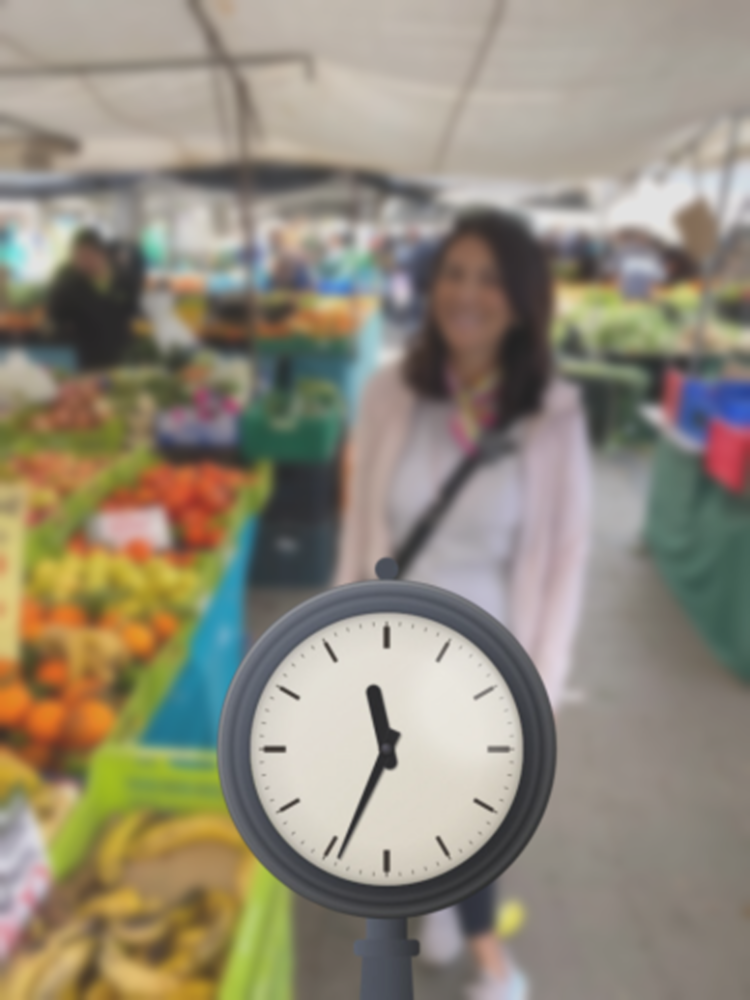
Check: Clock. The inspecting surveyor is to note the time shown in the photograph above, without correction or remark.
11:34
